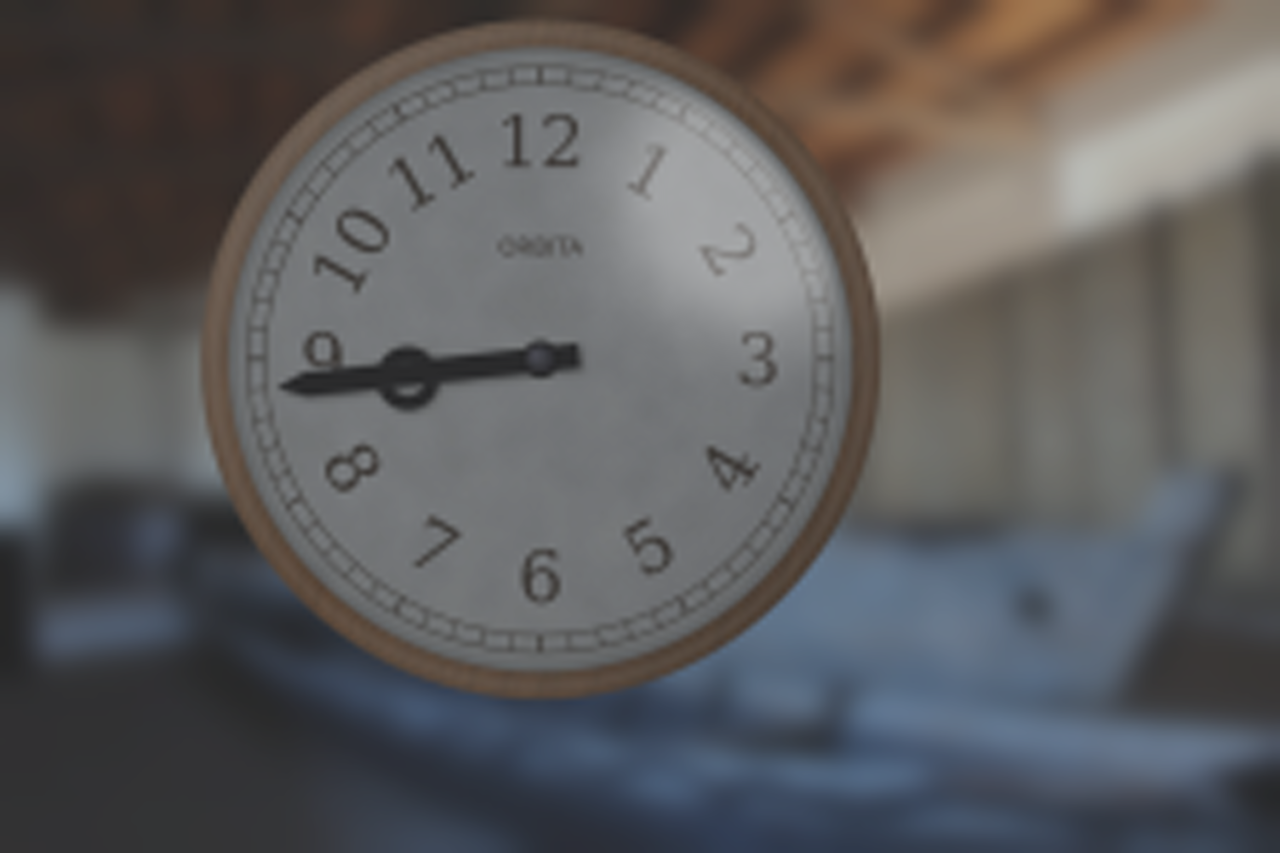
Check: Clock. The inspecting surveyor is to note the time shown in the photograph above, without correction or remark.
8:44
